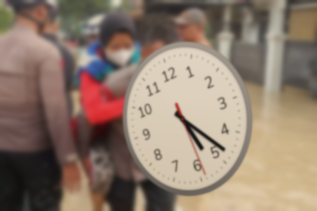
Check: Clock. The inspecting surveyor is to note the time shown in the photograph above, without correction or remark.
5:23:29
